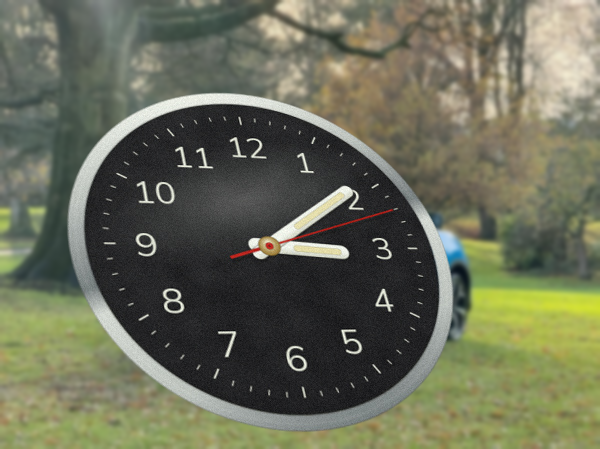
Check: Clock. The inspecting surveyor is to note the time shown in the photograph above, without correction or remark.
3:09:12
